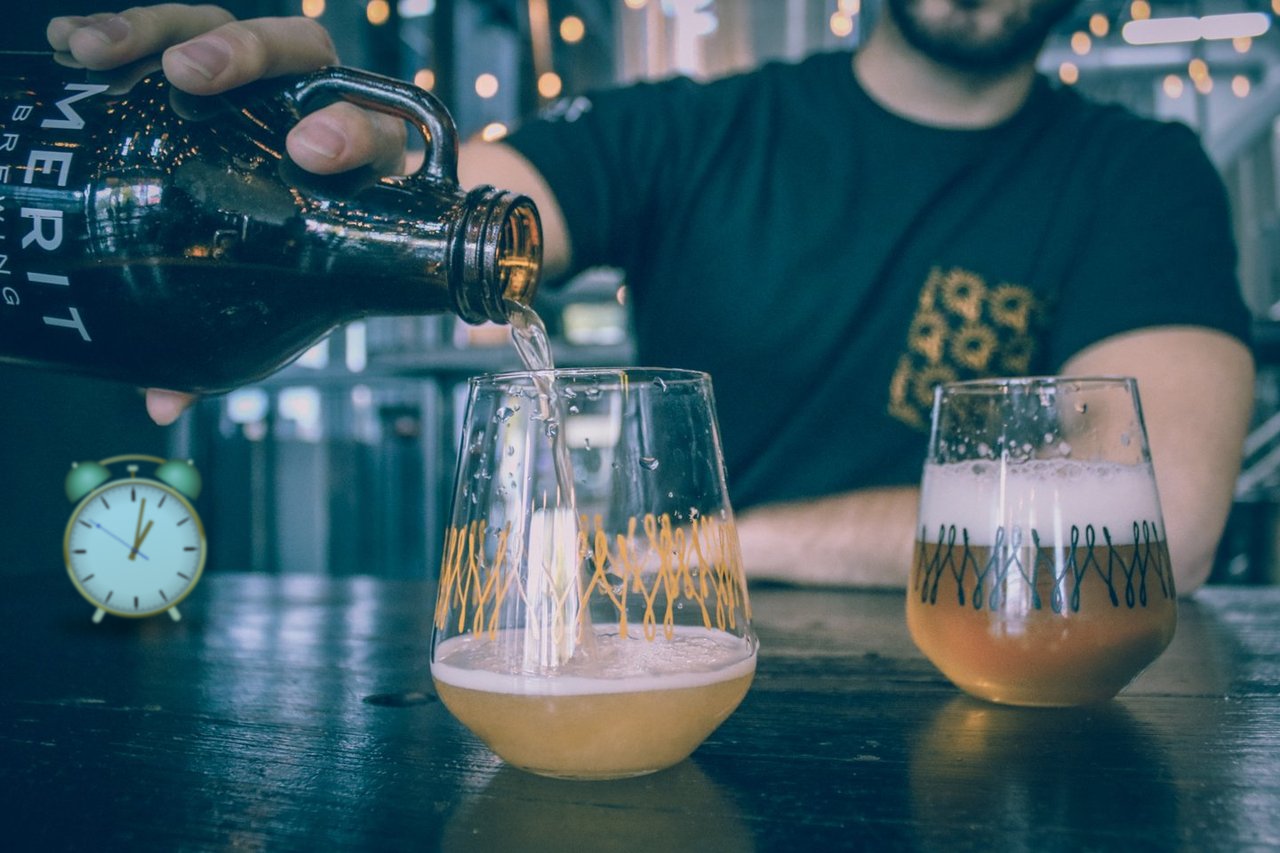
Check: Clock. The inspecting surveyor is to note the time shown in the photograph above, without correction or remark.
1:01:51
